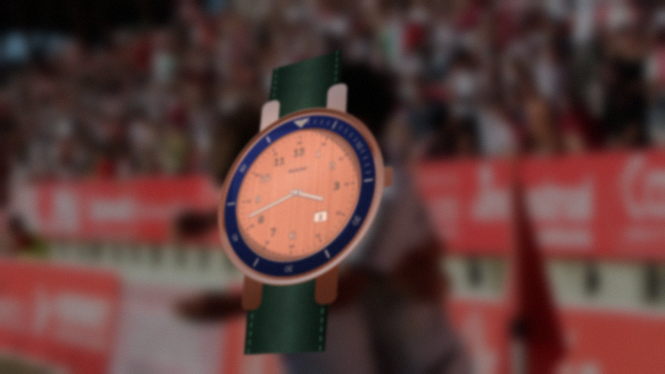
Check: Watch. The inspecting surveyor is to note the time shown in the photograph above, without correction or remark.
3:42
